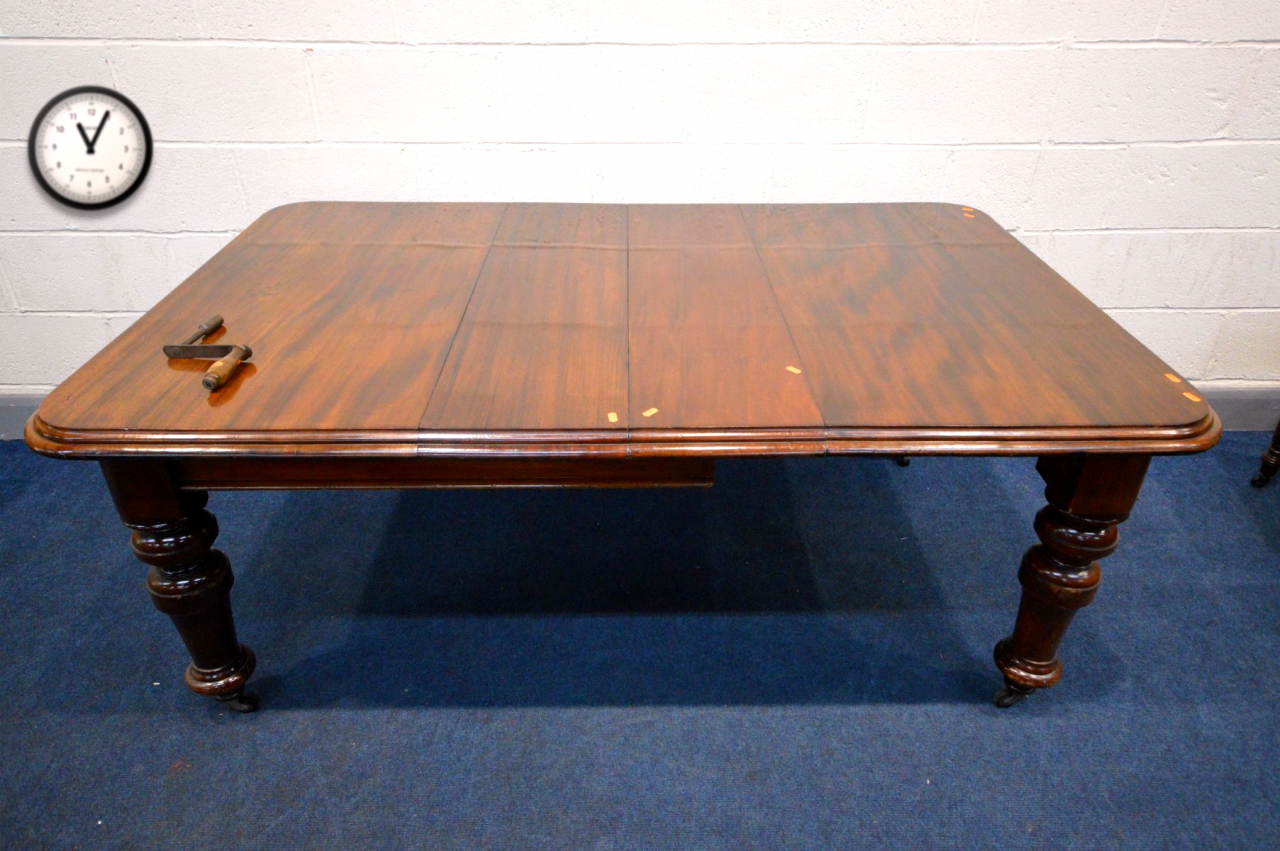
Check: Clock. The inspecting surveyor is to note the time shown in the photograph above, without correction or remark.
11:04
